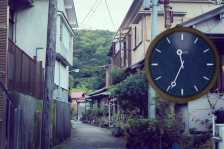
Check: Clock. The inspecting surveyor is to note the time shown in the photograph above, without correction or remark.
11:34
